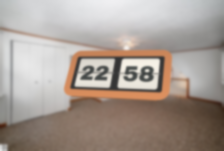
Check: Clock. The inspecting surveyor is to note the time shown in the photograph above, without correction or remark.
22:58
